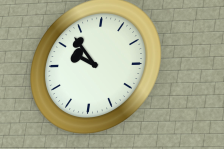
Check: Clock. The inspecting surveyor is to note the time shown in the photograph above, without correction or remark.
9:53
